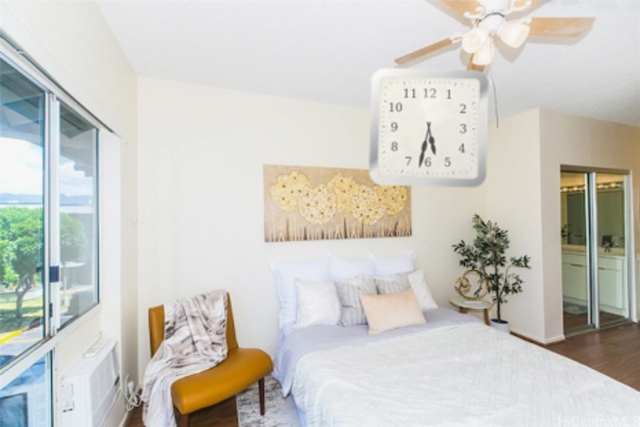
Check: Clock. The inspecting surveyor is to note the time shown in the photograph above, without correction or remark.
5:32
